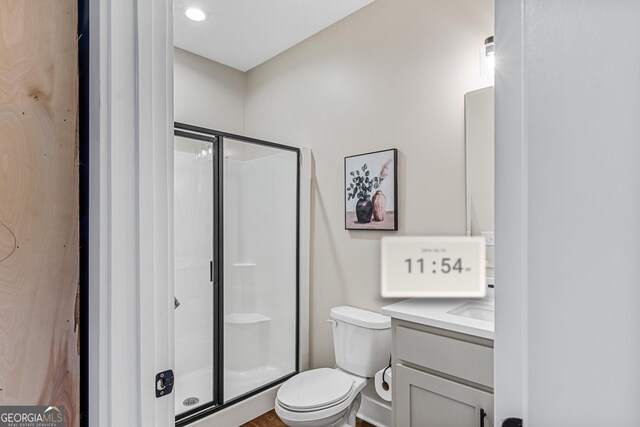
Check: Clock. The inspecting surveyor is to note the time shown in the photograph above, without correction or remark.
11:54
